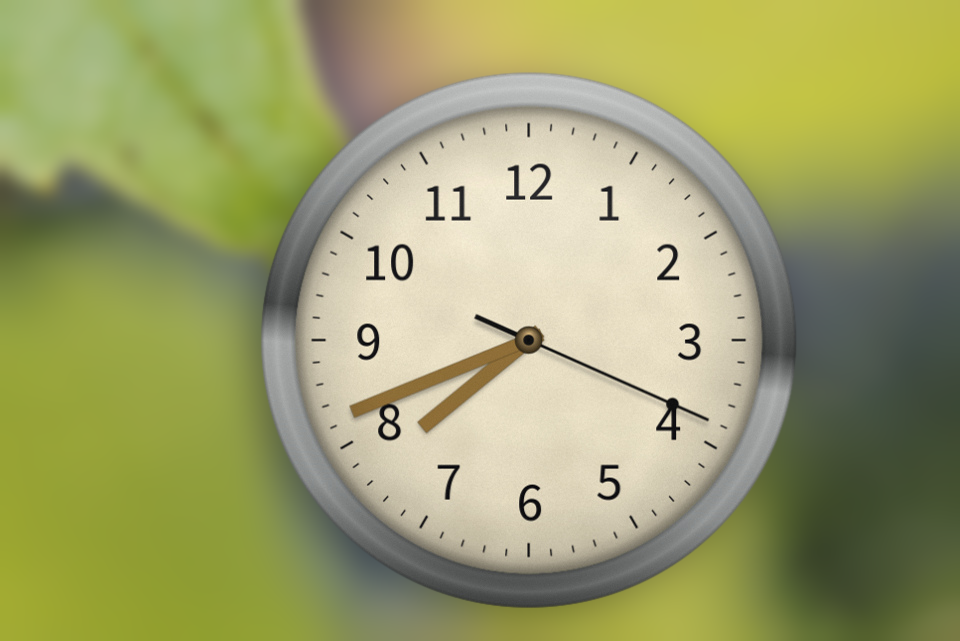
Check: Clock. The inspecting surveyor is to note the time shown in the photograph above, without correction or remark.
7:41:19
